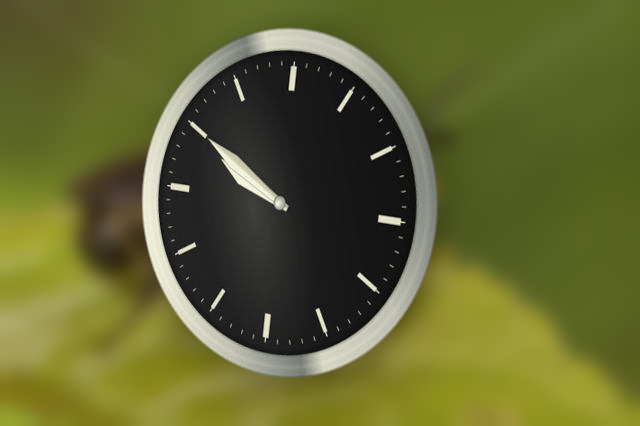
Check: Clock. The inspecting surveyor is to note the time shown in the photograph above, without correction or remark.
9:50
